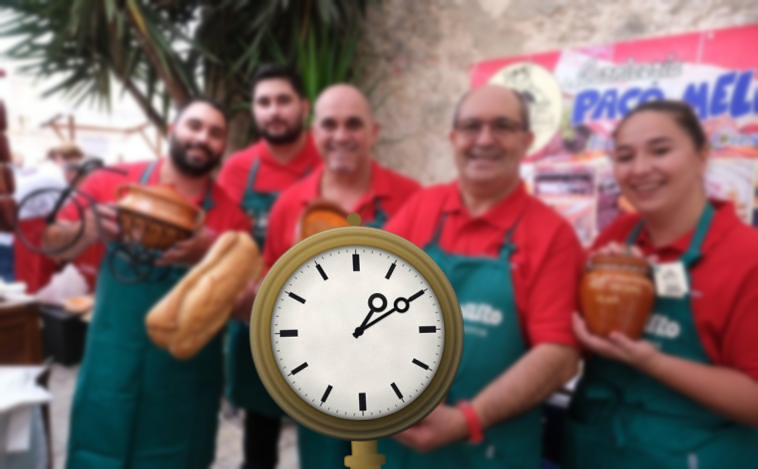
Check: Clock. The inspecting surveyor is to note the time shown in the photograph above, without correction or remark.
1:10
